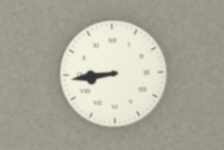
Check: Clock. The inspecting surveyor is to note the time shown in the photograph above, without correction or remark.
8:44
